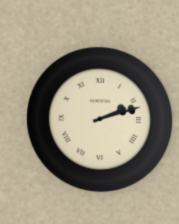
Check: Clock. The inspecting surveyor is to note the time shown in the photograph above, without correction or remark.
2:12
